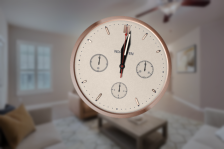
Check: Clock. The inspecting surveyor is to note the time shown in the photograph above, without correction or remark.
12:01
